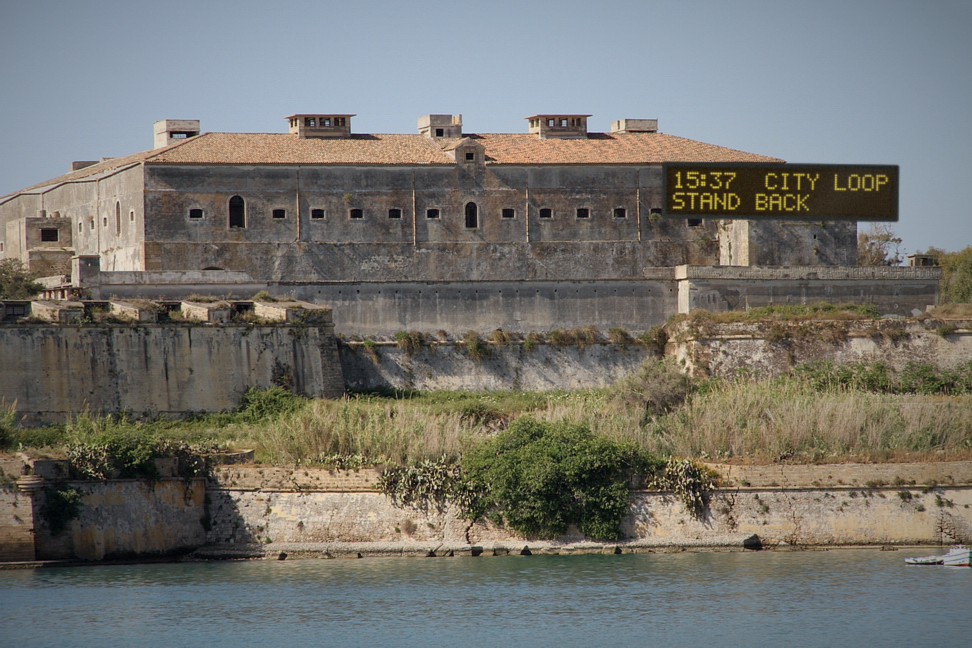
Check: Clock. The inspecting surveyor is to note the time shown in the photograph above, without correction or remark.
15:37
